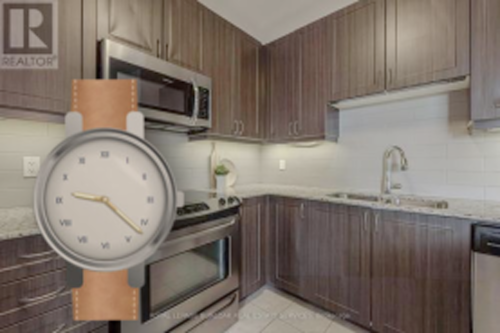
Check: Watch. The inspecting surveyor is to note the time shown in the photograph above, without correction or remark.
9:22
